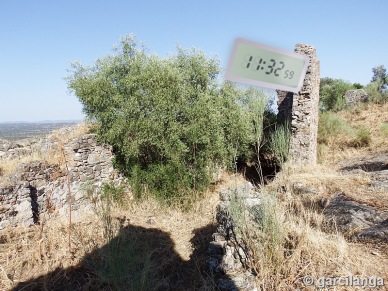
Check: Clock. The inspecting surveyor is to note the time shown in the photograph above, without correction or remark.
11:32:59
